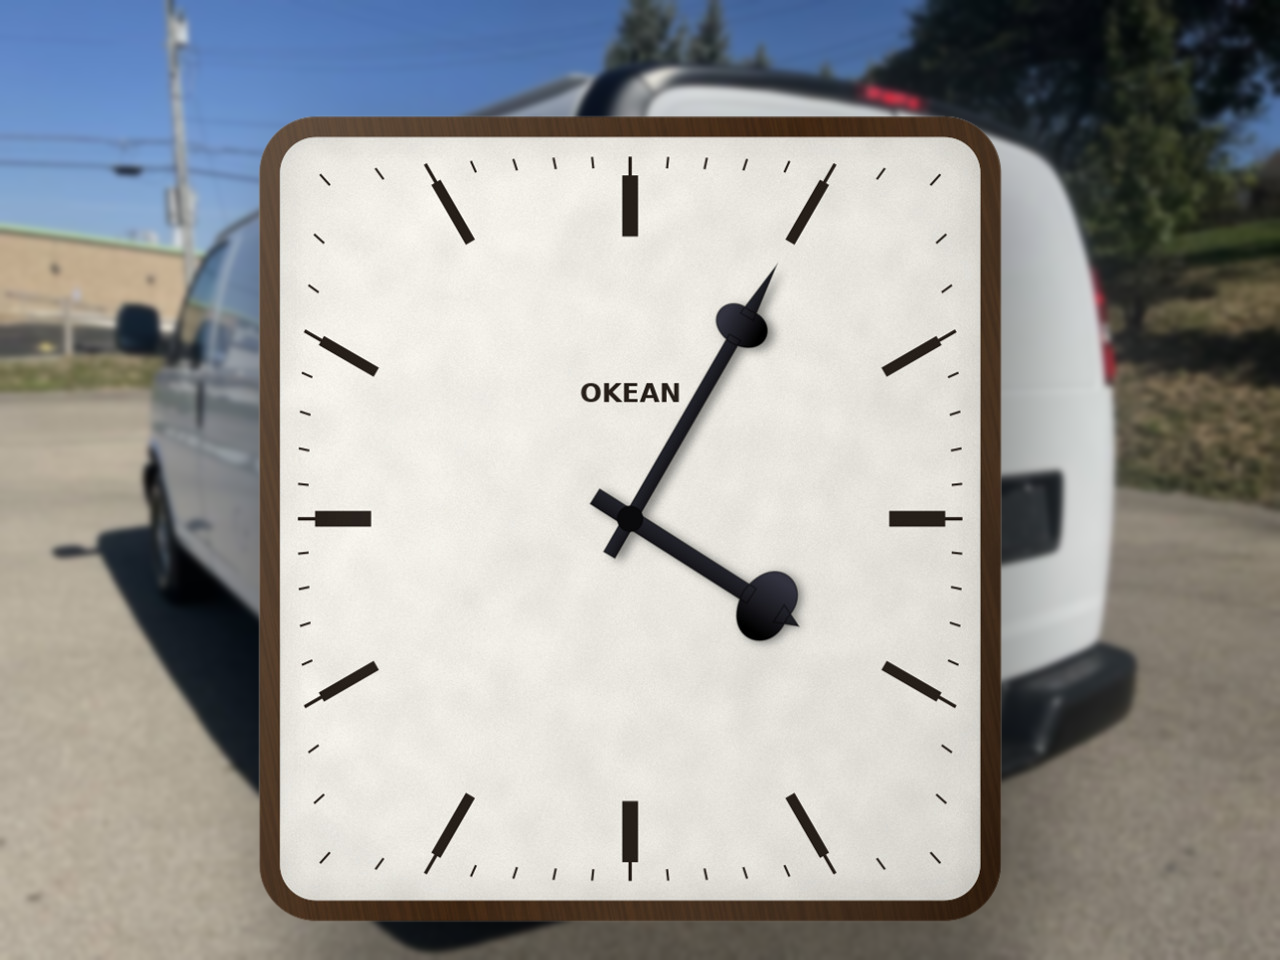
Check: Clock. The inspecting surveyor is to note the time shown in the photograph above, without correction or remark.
4:05
